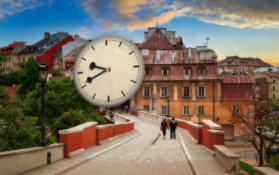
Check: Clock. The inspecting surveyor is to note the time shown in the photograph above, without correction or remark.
9:41
